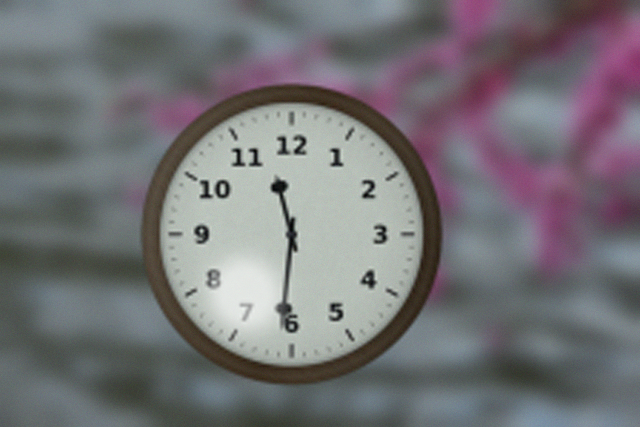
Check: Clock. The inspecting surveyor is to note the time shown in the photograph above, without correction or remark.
11:31
